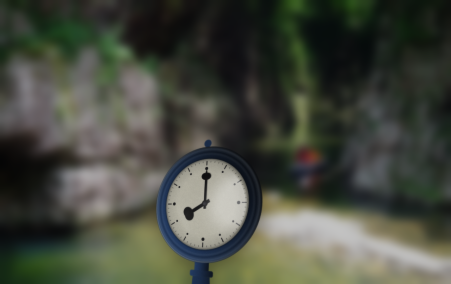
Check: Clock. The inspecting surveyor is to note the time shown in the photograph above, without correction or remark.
8:00
